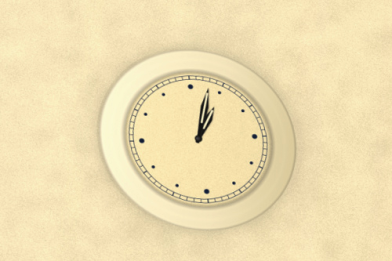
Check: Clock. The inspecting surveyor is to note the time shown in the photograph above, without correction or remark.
1:03
